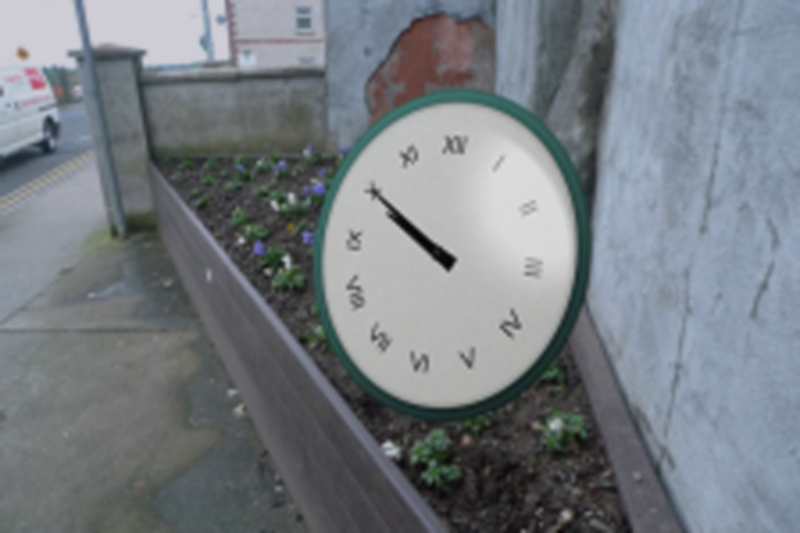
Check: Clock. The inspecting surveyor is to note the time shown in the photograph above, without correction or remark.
9:50
